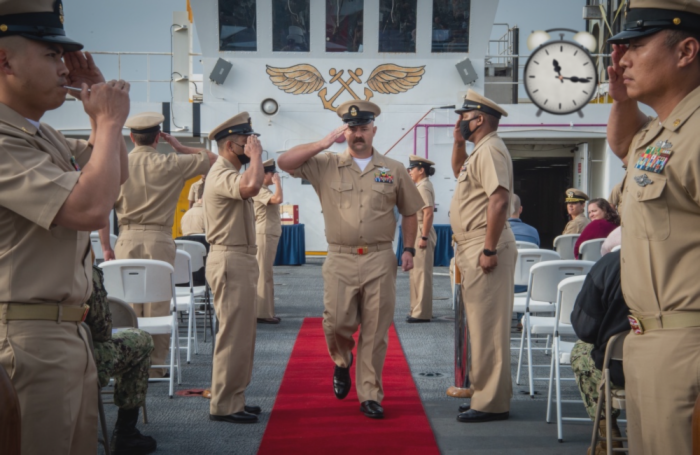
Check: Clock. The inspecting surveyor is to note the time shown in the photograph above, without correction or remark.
11:16
